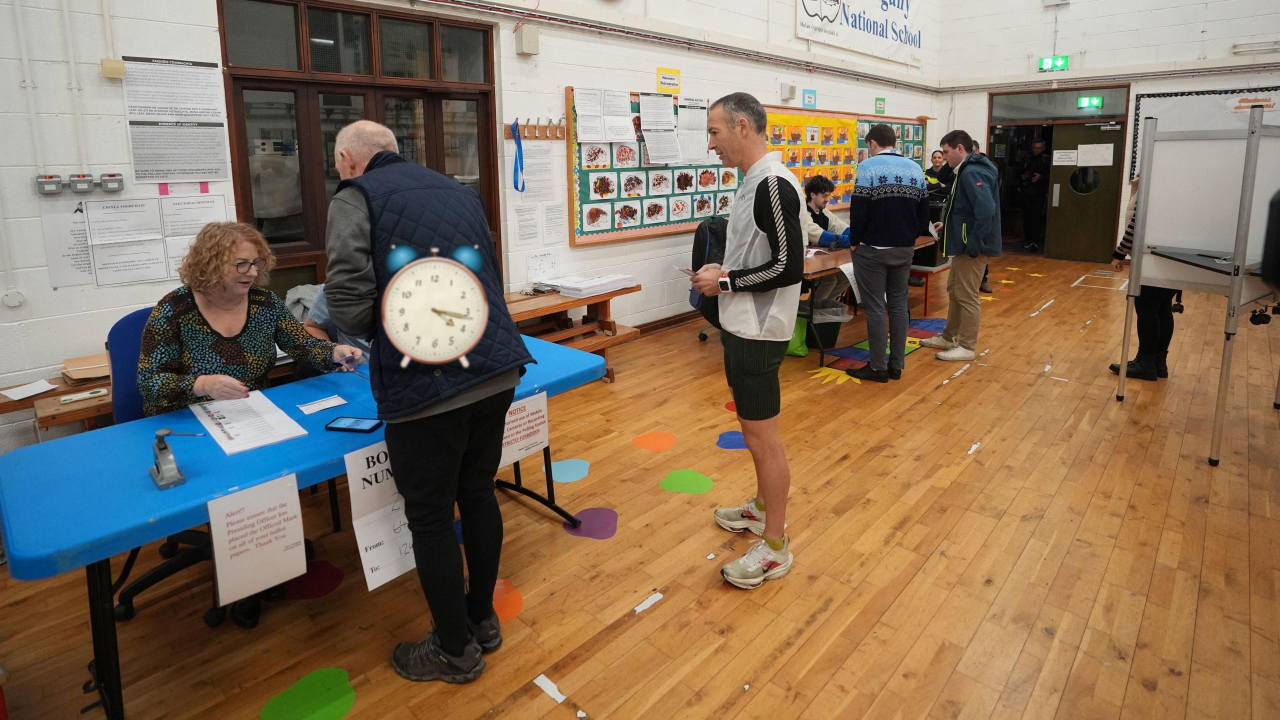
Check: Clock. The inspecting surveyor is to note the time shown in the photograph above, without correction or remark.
4:17
